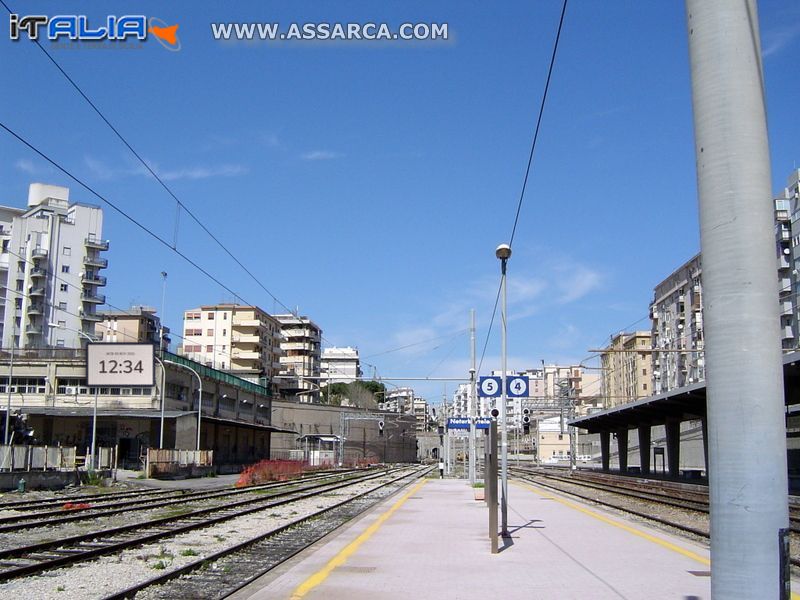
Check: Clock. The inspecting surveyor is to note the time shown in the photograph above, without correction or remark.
12:34
